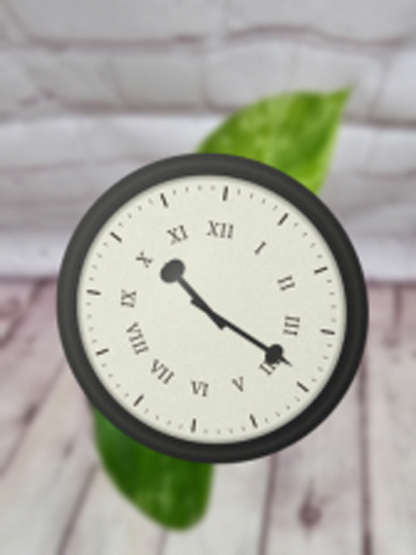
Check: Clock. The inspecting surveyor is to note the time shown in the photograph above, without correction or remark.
10:19
